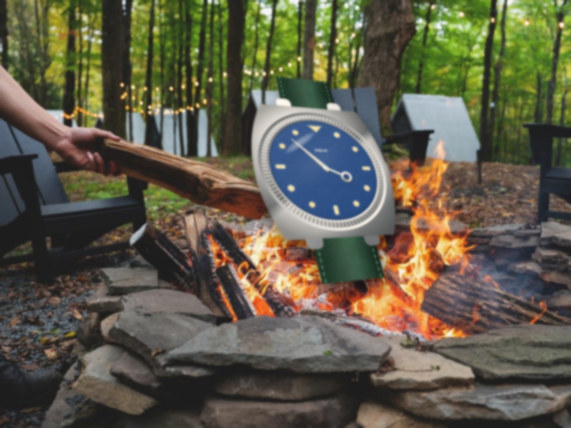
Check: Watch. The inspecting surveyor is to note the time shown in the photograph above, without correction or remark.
3:53
